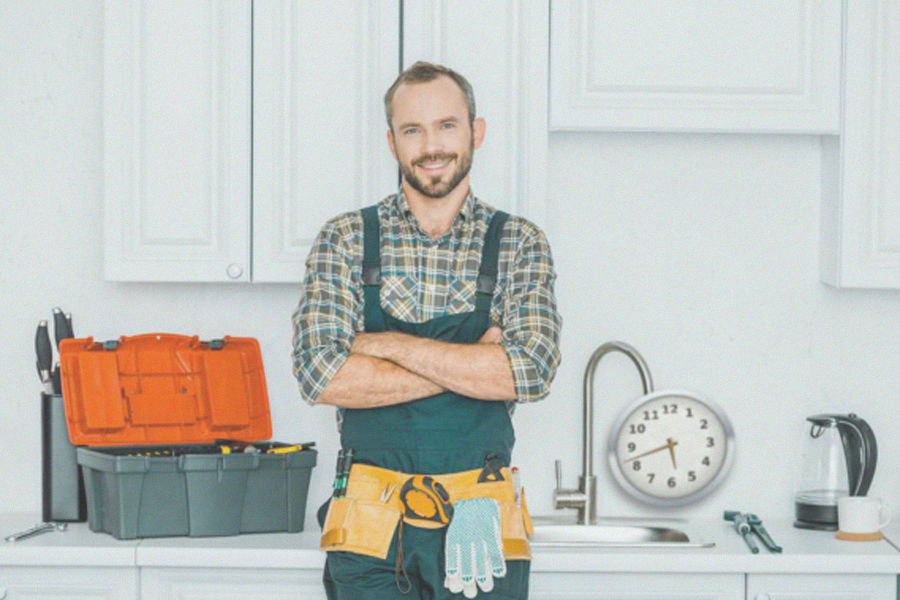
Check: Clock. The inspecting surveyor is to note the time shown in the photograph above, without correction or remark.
5:42
